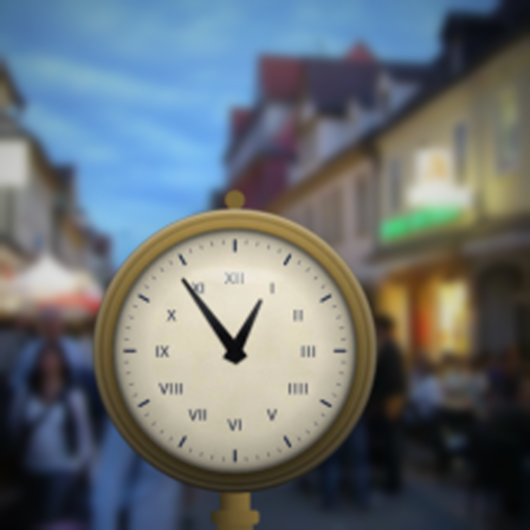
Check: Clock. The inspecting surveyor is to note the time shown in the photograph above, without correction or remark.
12:54
